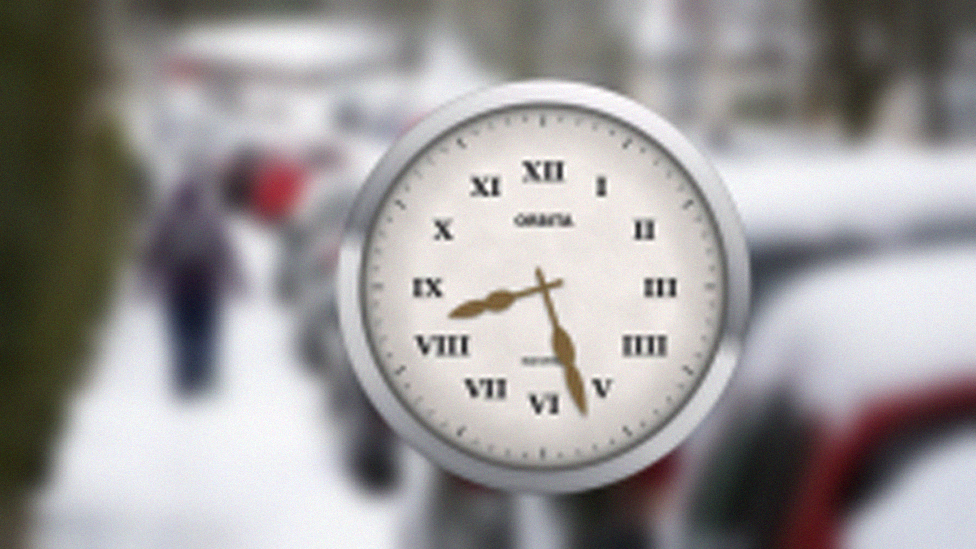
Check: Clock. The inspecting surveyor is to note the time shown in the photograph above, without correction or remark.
8:27
